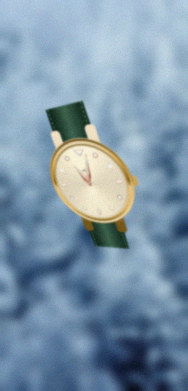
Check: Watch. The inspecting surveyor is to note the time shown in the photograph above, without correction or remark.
11:02
